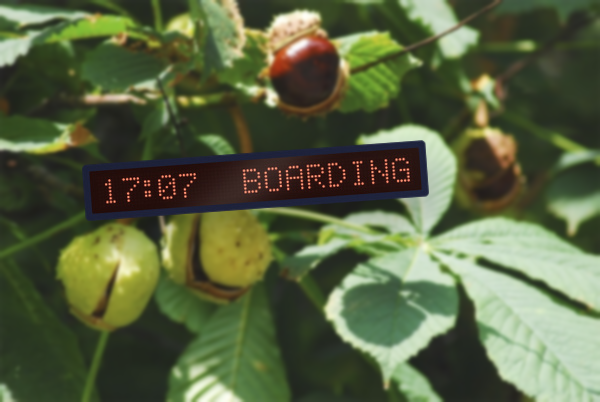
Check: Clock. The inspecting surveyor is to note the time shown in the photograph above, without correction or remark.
17:07
